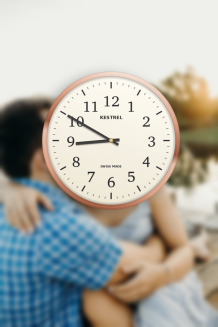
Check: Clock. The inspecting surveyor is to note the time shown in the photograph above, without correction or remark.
8:50
